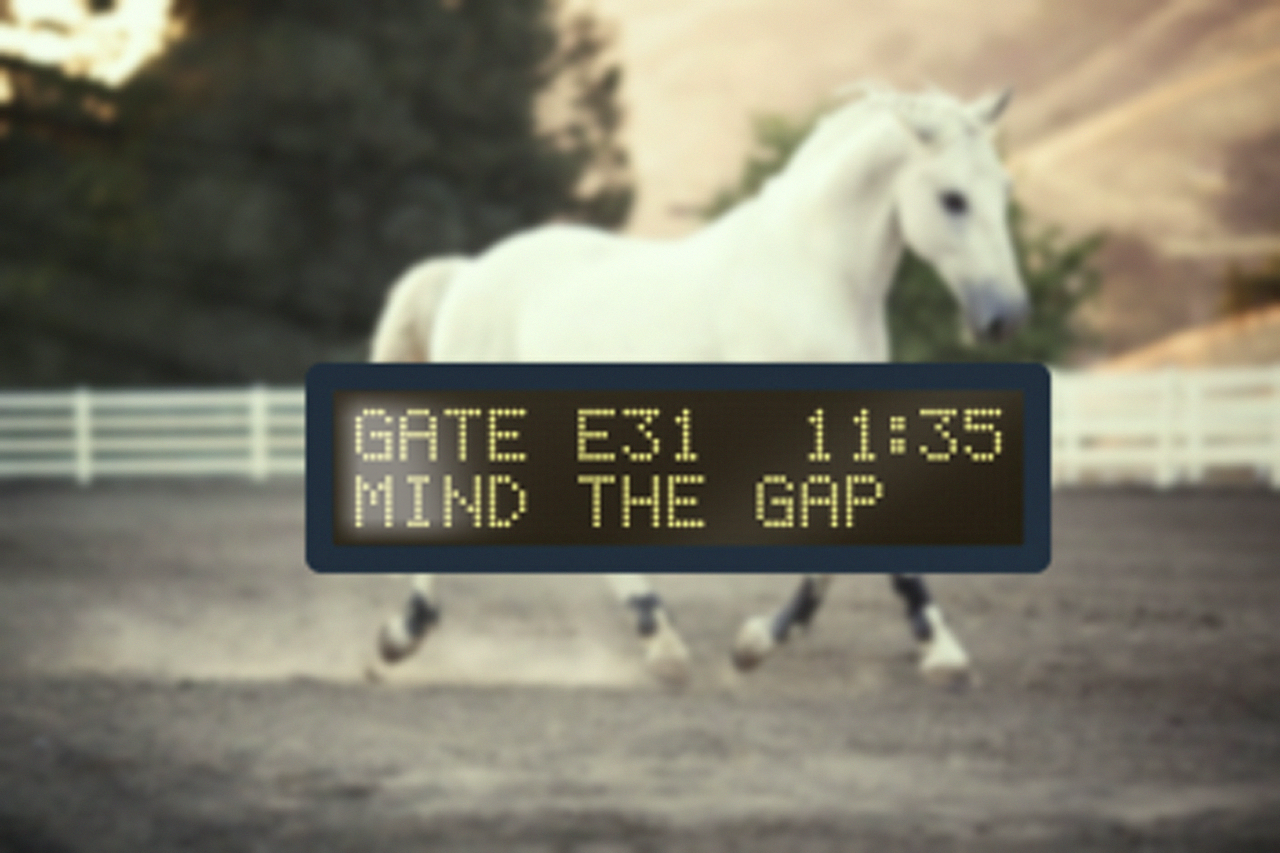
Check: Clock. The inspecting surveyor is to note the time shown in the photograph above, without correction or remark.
11:35
